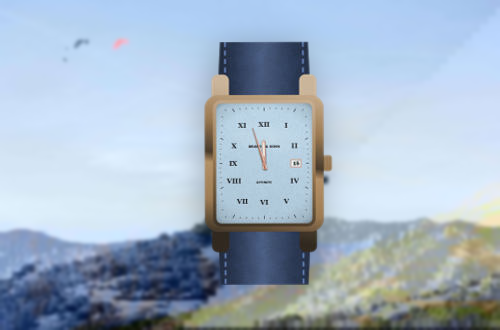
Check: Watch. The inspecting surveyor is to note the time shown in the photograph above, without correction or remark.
11:57
